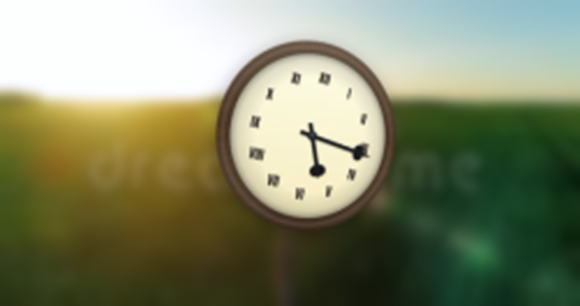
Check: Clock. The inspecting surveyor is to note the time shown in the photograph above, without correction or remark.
5:16
